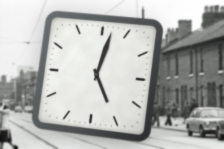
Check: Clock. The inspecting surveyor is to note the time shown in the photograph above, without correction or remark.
5:02
